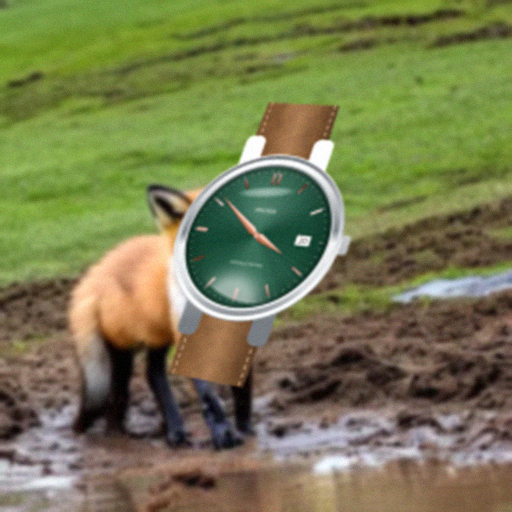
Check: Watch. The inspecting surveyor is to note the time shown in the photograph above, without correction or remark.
3:51
